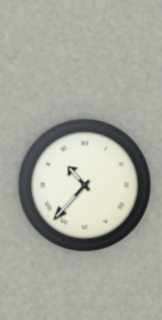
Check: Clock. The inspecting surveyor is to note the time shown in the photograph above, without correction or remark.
10:37
